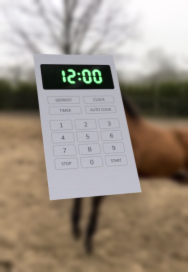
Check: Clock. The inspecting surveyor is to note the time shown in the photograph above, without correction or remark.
12:00
